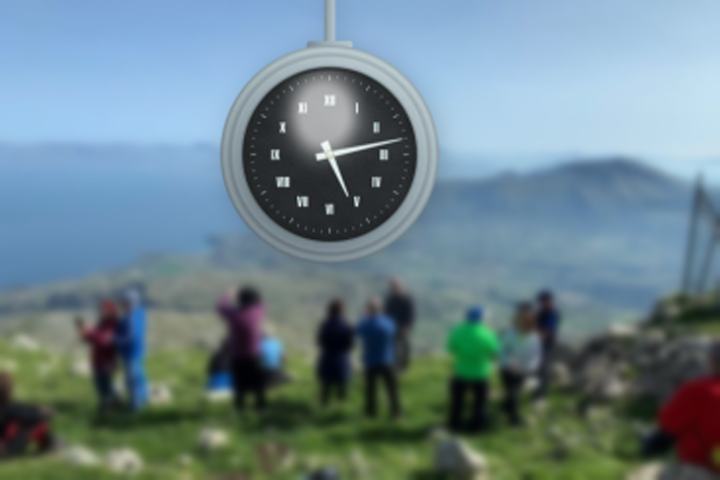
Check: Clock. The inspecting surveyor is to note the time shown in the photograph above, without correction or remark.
5:13
